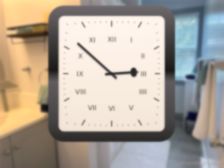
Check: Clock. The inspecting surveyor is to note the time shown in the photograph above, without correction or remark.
2:52
